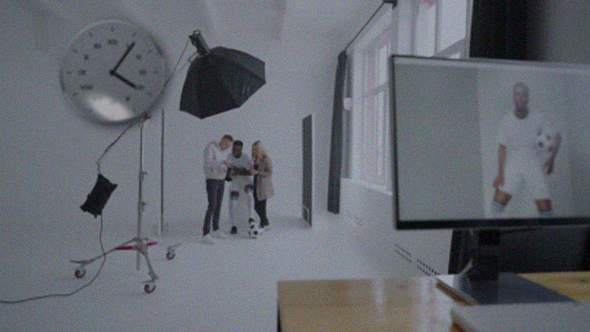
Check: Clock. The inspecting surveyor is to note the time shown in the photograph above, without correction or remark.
4:06
